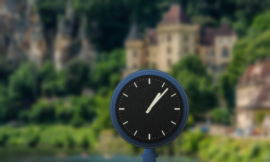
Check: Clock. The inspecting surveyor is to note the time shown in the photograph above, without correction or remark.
1:07
